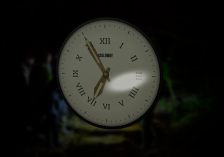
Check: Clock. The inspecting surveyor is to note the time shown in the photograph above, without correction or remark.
6:55
